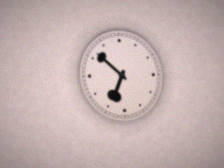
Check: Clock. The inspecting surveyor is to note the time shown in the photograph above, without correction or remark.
6:52
